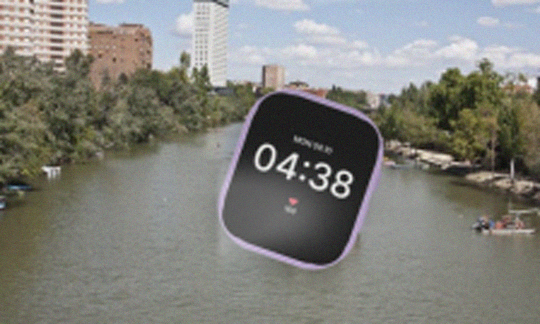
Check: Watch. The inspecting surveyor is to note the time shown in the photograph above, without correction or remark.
4:38
